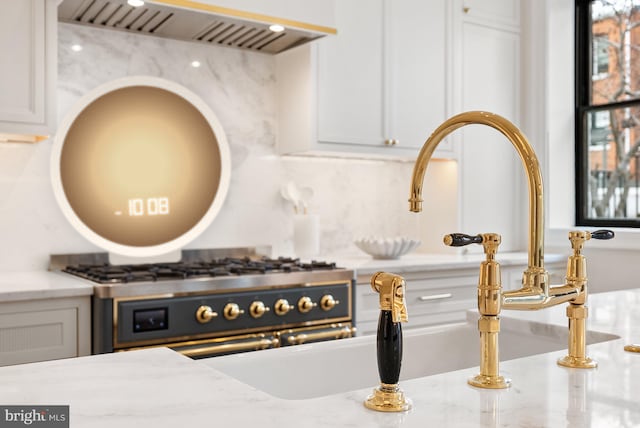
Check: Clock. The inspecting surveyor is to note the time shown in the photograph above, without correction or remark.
10:08
